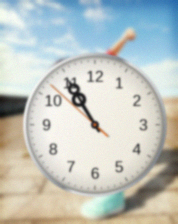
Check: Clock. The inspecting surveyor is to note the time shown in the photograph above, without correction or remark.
10:54:52
